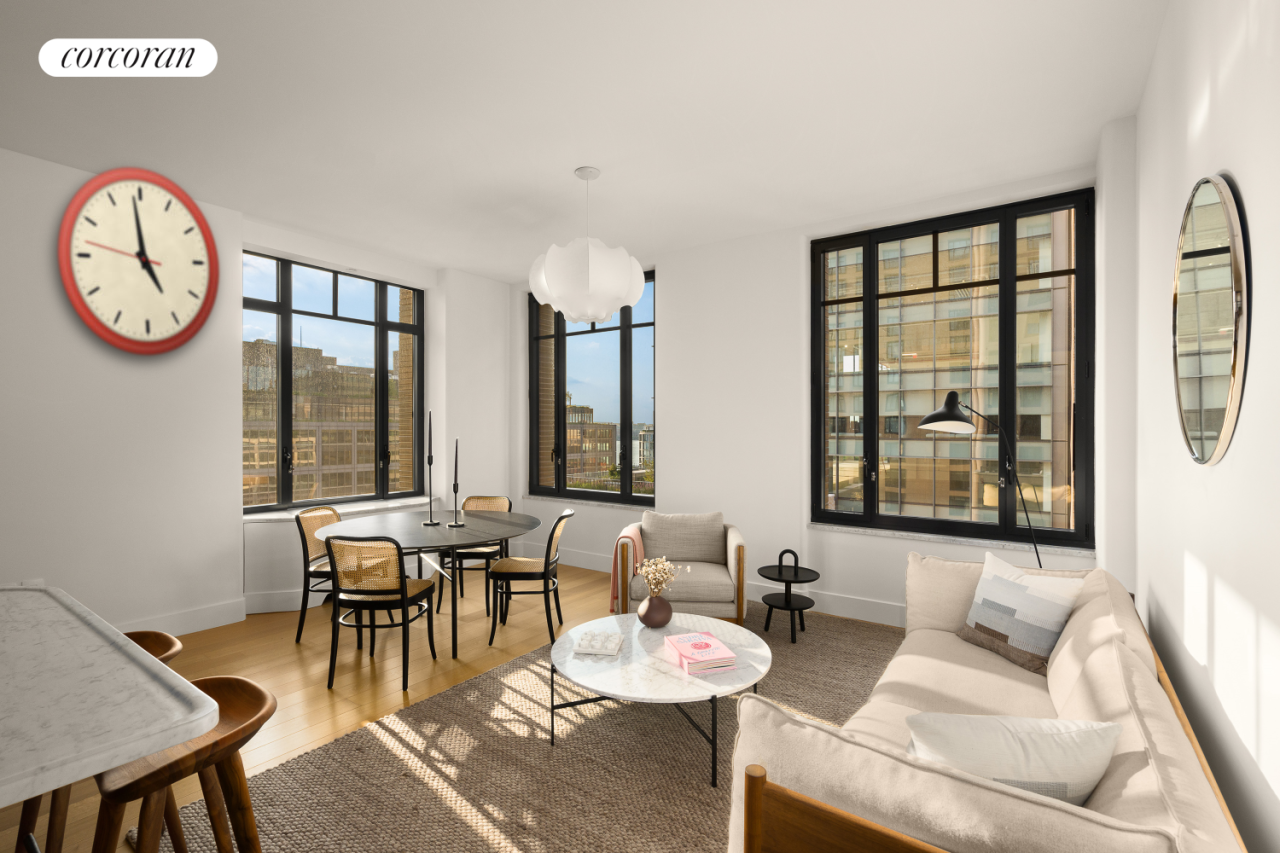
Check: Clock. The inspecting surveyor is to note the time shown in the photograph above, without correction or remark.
4:58:47
